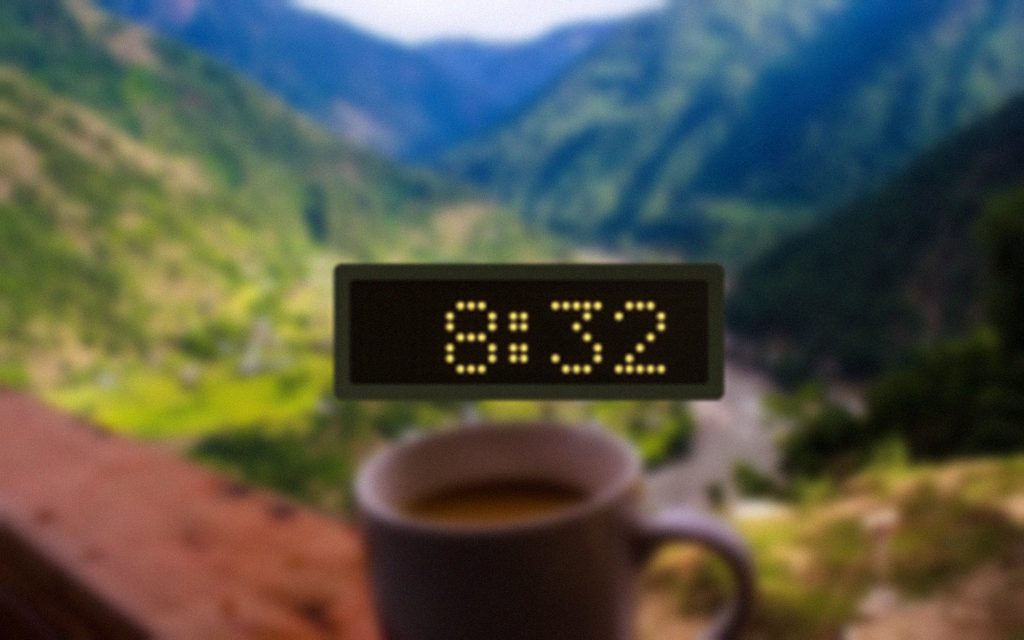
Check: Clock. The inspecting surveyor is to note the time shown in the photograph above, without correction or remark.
8:32
